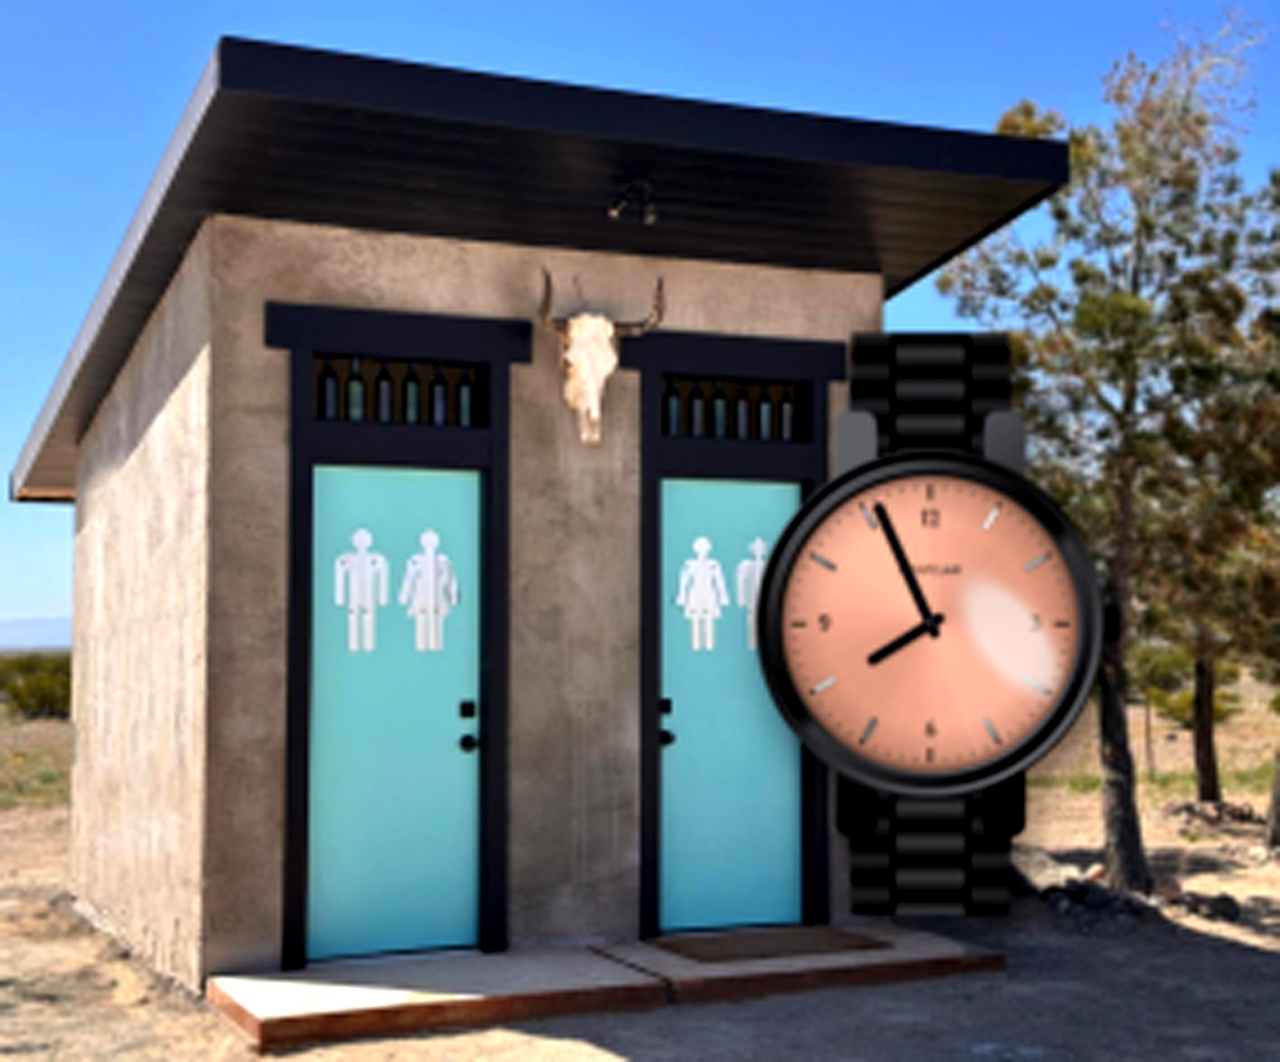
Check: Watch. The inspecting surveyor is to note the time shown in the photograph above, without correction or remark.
7:56
